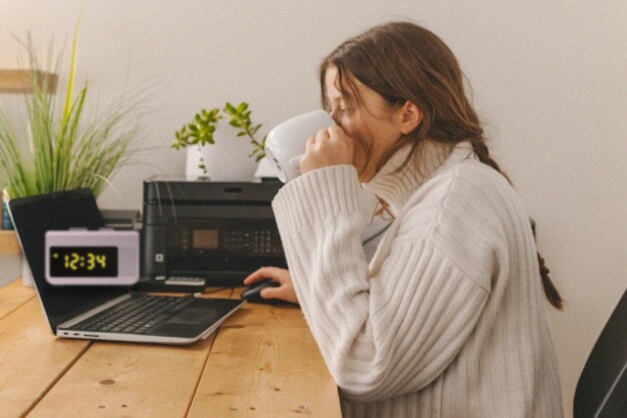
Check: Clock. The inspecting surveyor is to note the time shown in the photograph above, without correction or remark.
12:34
